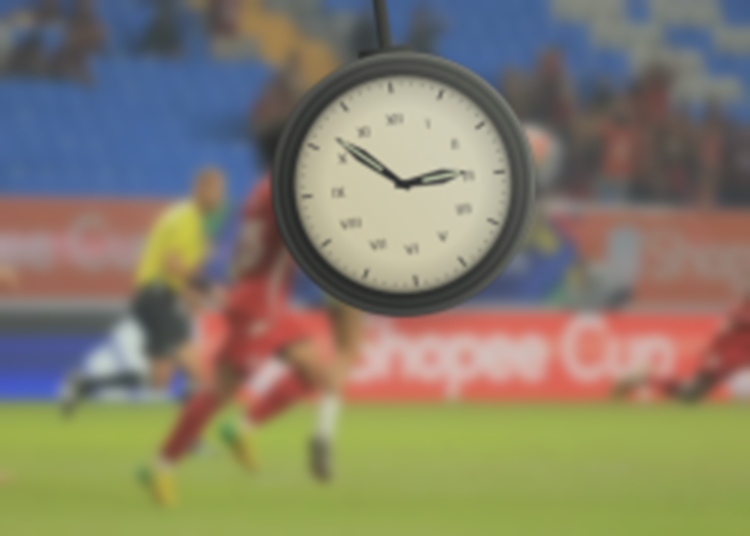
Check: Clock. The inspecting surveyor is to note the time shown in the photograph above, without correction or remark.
2:52
